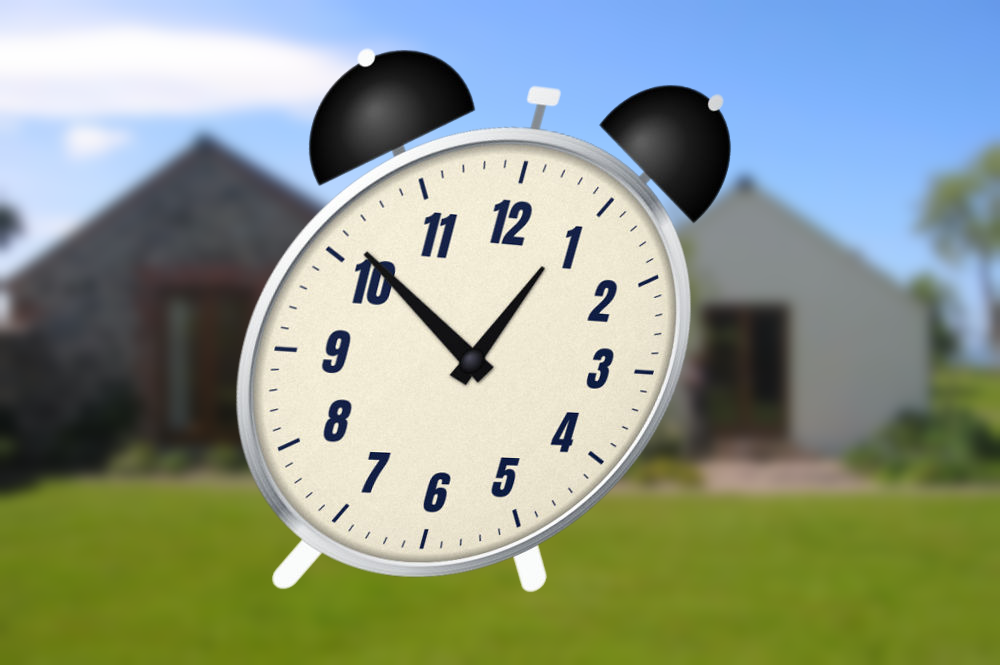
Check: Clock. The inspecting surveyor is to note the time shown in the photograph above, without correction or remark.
12:51
